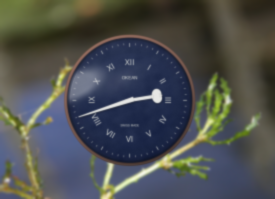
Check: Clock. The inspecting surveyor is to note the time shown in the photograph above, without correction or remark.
2:42
